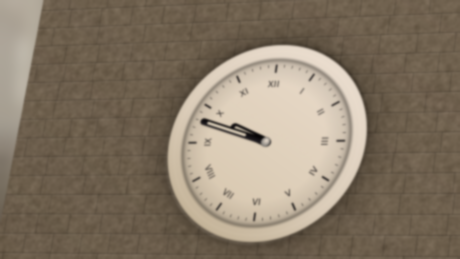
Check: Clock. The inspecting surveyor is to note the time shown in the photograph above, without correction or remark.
9:48
